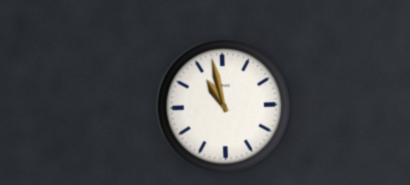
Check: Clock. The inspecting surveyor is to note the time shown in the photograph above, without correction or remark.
10:58
